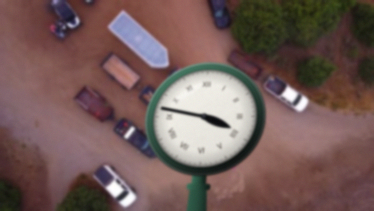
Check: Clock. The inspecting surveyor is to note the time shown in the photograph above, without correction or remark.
3:47
